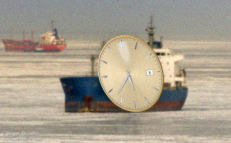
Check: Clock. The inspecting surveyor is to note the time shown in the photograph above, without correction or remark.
5:37
